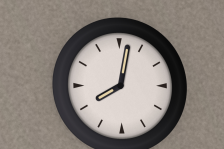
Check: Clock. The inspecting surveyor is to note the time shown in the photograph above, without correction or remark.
8:02
